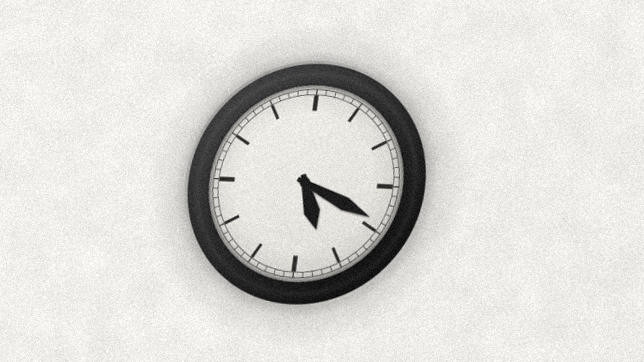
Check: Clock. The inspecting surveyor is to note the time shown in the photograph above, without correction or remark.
5:19
